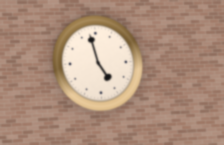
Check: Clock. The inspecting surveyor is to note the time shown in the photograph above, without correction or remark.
4:58
